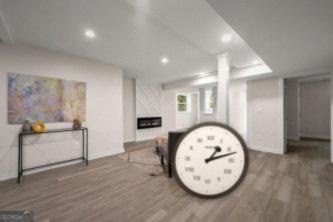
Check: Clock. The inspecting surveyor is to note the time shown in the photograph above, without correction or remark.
1:12
